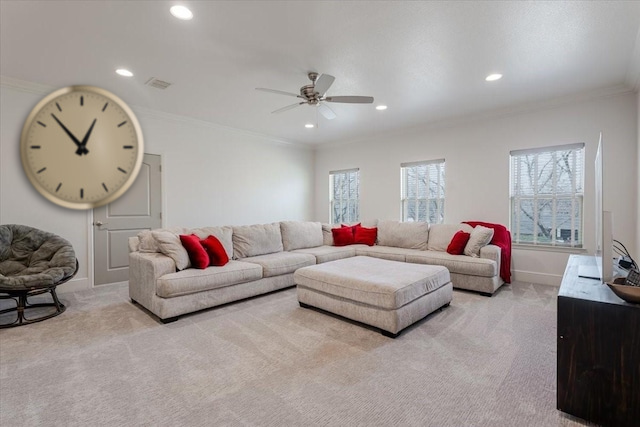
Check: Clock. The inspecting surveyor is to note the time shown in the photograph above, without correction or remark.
12:53
